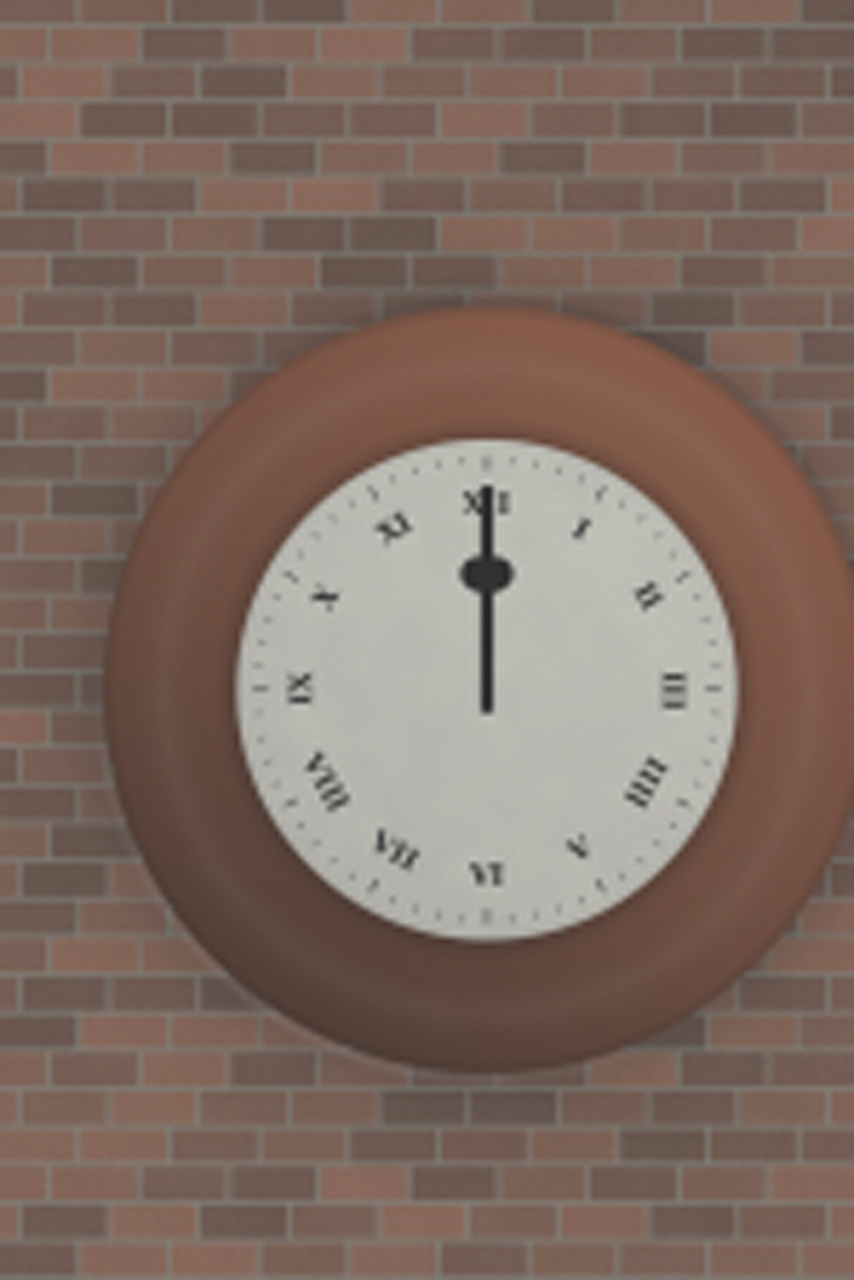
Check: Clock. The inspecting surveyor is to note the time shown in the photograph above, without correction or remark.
12:00
